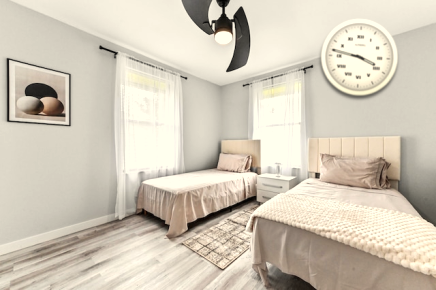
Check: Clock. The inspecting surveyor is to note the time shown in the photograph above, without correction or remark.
3:47
